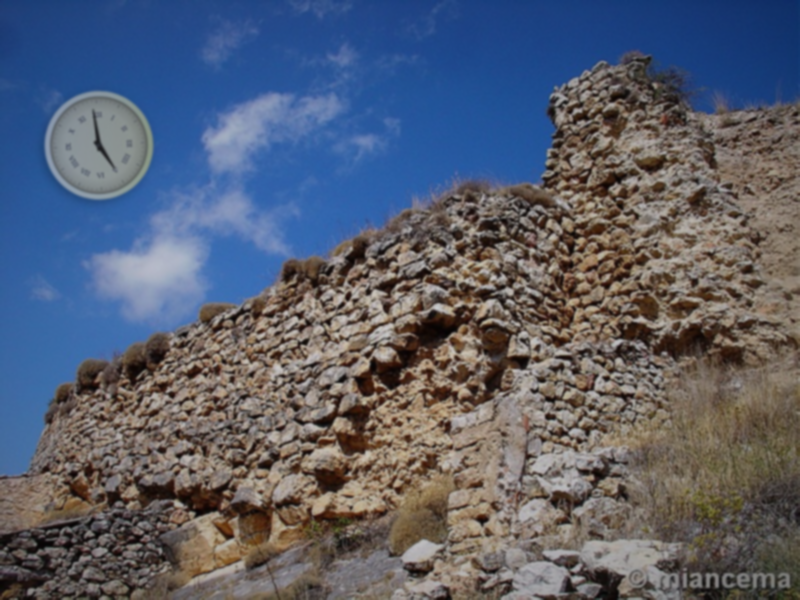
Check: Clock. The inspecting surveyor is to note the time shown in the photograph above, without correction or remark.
4:59
